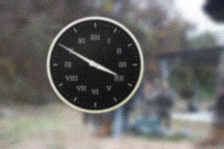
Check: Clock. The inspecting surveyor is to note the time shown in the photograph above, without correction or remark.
3:50
